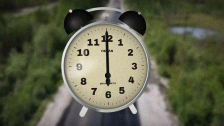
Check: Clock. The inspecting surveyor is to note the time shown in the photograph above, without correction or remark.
6:00
